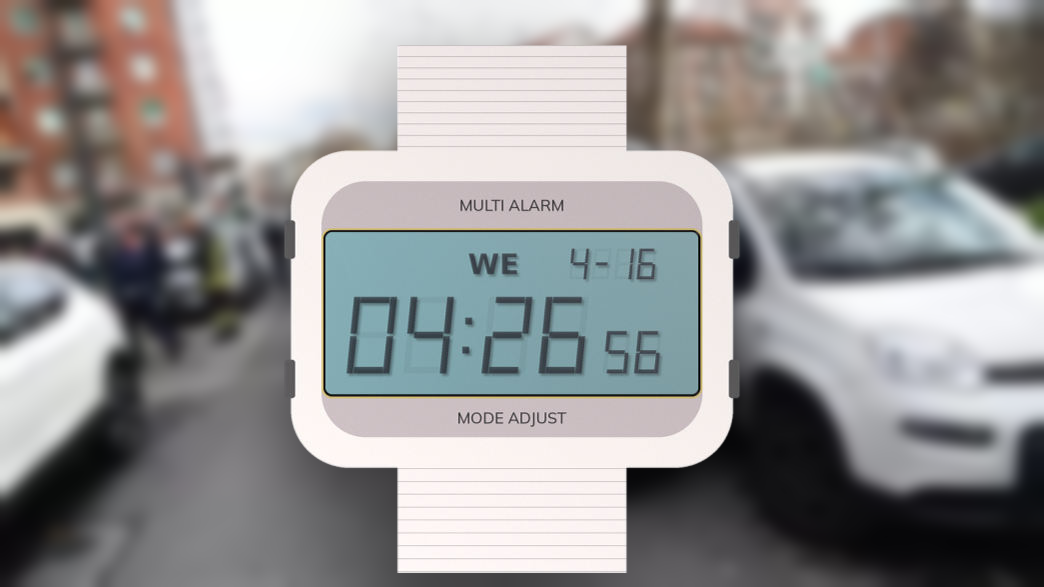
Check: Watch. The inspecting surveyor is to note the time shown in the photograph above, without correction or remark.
4:26:56
